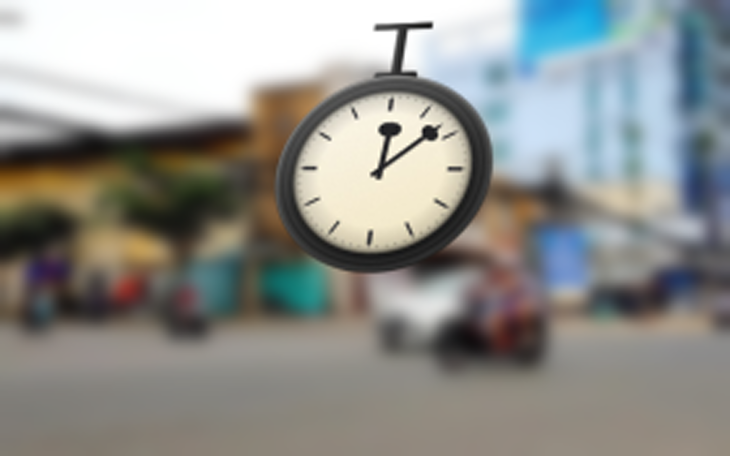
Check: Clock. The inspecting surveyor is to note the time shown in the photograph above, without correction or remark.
12:08
